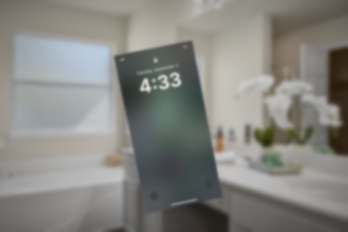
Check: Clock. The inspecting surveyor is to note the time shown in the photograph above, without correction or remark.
4:33
